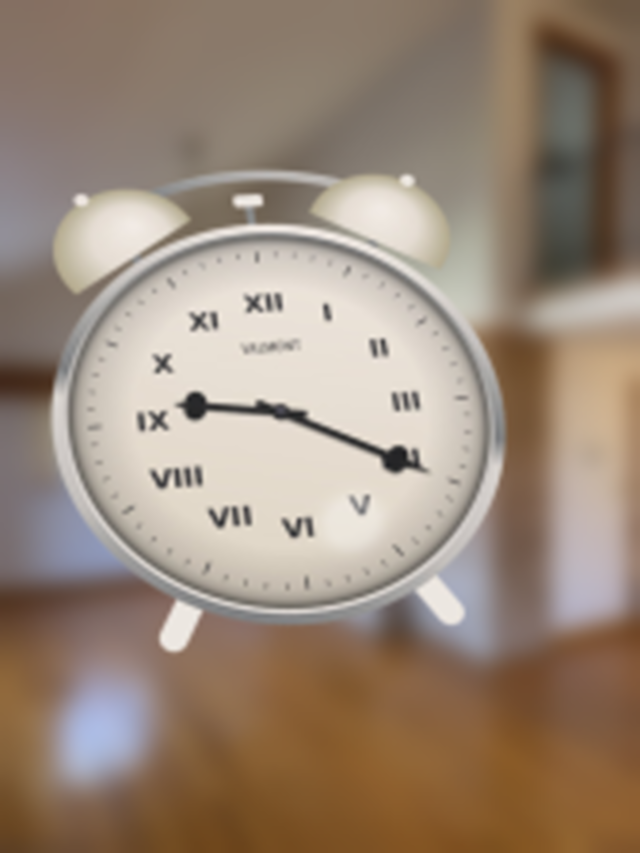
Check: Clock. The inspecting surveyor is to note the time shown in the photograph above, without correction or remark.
9:20
